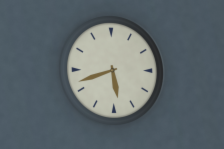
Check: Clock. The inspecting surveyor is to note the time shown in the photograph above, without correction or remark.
5:42
